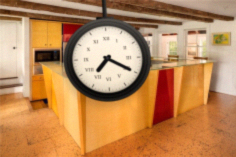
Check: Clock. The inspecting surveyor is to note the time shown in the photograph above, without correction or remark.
7:20
